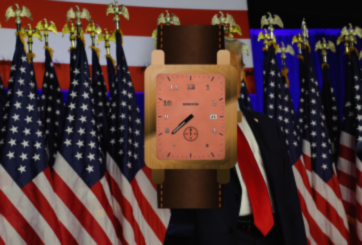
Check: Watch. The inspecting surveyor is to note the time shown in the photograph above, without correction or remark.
7:38
